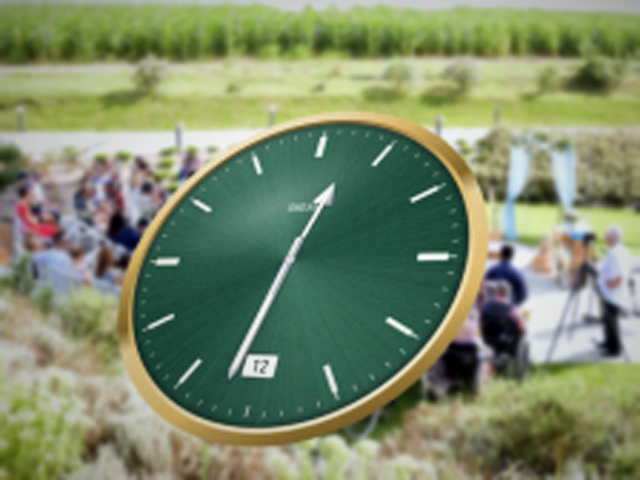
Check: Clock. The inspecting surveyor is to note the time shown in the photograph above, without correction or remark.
12:32
